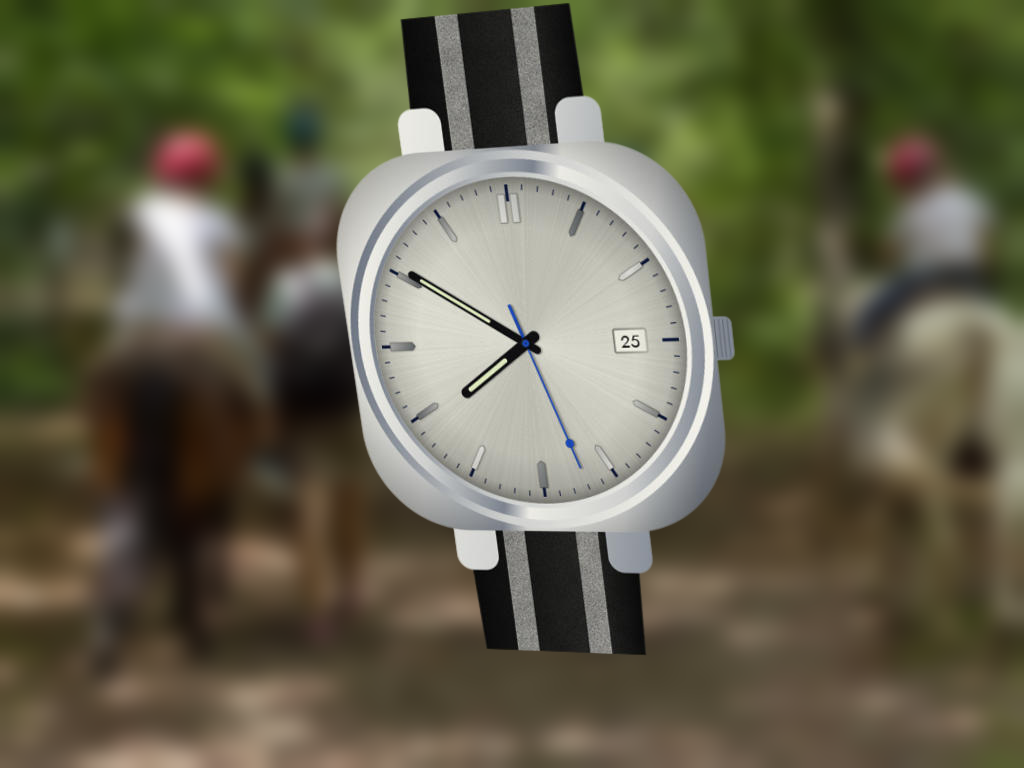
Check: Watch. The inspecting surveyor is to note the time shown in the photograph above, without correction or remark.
7:50:27
